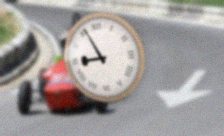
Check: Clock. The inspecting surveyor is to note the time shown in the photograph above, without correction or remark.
8:56
